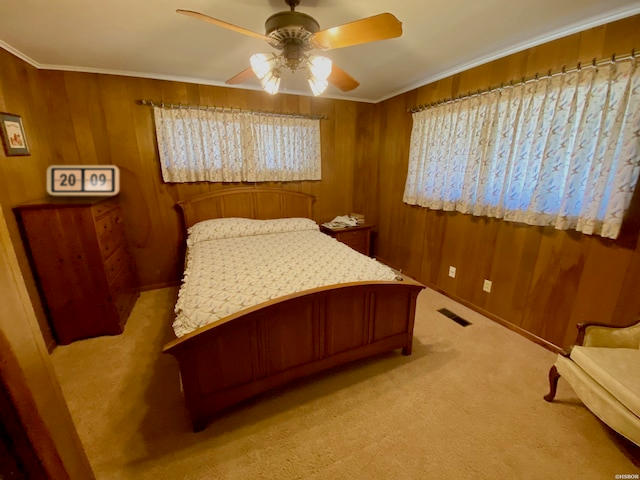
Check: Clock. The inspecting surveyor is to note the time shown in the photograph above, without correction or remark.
20:09
